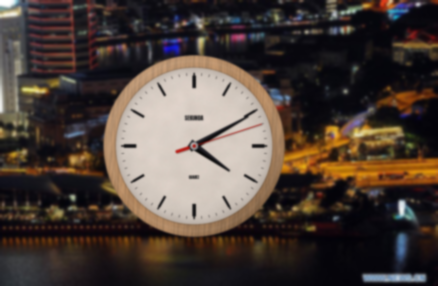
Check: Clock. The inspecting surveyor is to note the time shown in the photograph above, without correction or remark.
4:10:12
